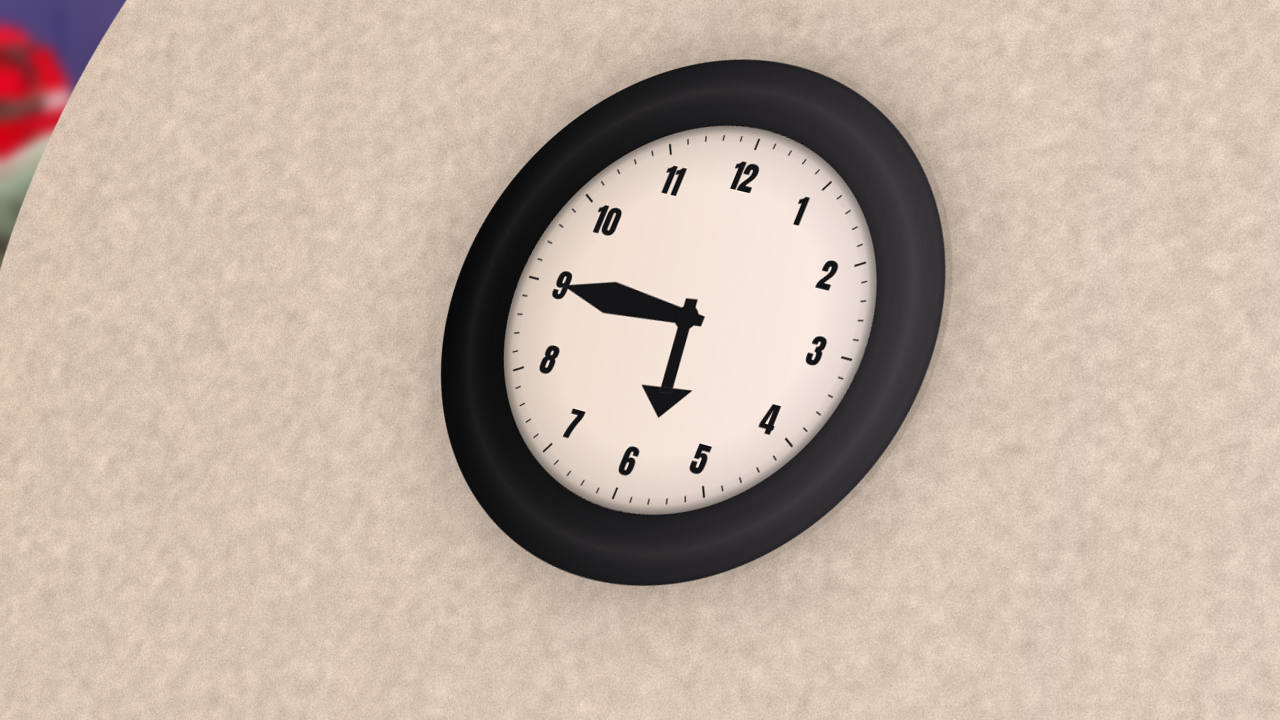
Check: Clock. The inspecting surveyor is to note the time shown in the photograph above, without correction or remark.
5:45
